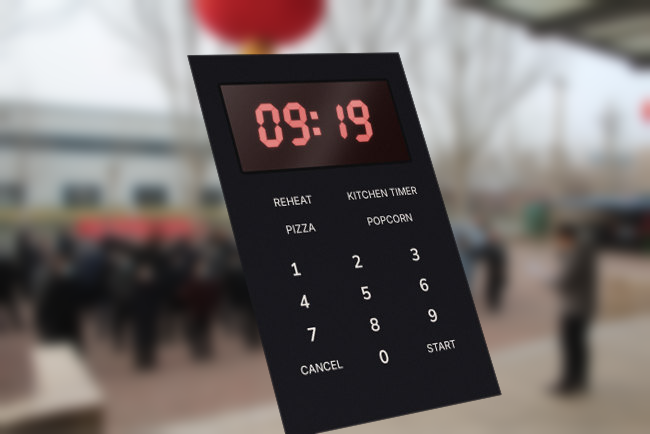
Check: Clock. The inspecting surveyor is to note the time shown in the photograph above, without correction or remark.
9:19
